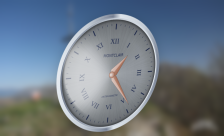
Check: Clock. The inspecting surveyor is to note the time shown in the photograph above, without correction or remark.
1:24
